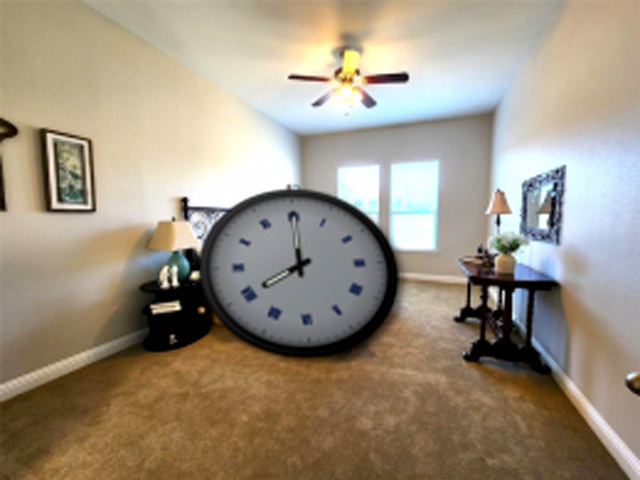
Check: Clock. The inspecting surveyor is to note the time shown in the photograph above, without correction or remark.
8:00
